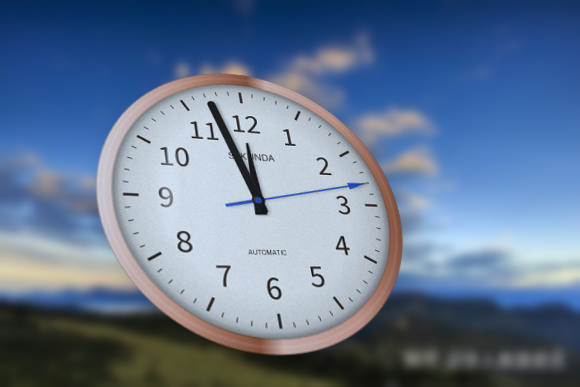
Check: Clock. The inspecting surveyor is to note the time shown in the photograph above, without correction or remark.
11:57:13
